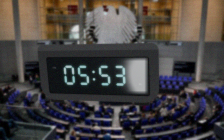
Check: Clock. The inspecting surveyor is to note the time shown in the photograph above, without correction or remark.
5:53
